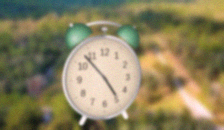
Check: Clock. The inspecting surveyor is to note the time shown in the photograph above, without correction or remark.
4:53
